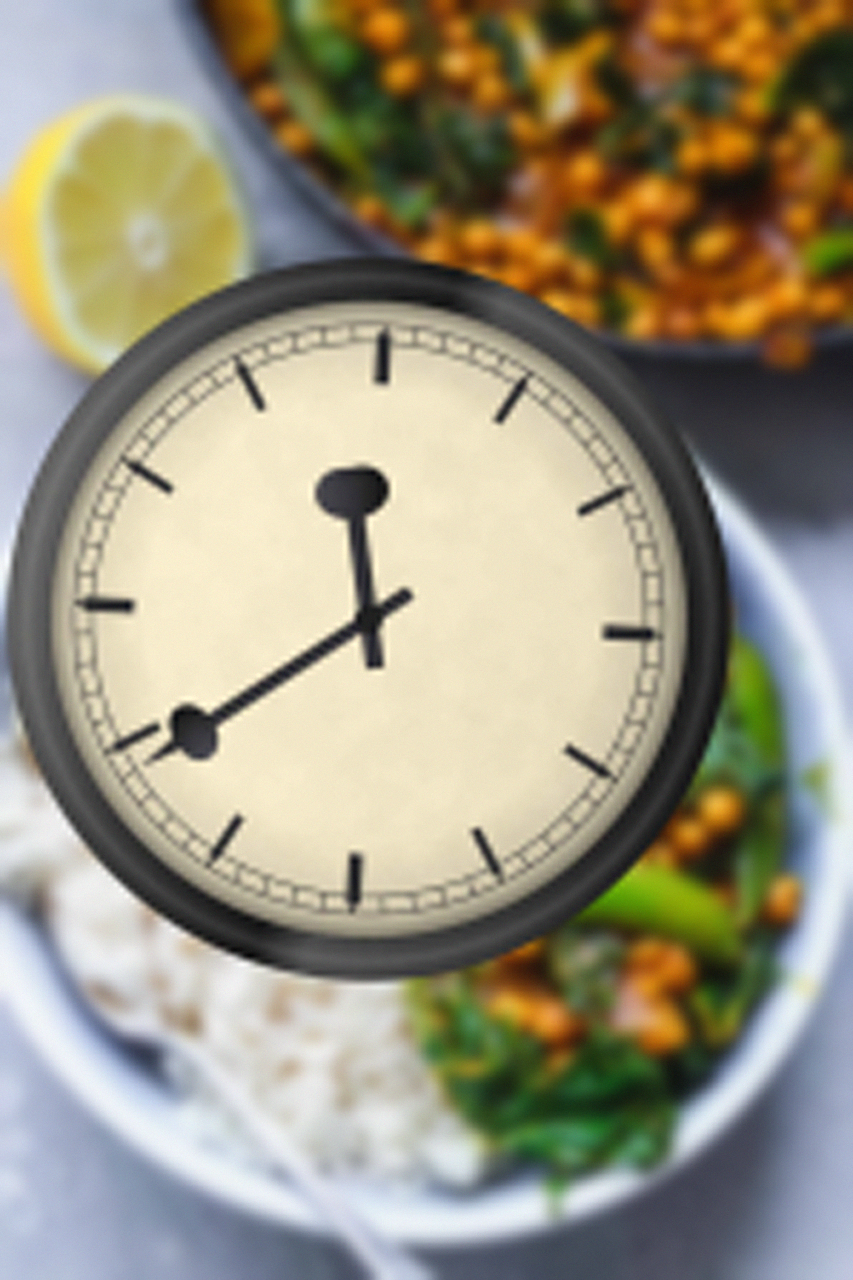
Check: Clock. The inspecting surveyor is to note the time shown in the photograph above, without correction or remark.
11:39
